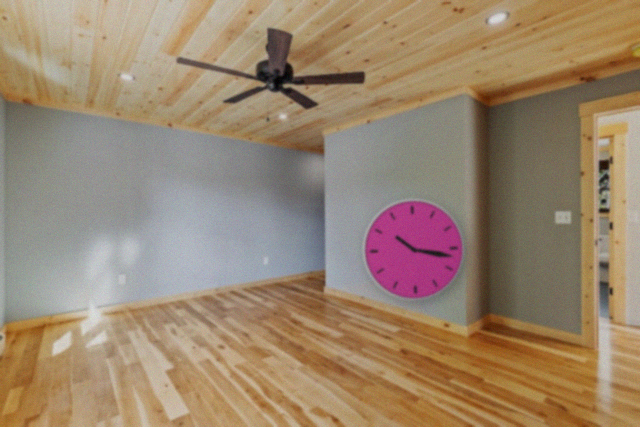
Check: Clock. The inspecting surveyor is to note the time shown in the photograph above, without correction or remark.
10:17
